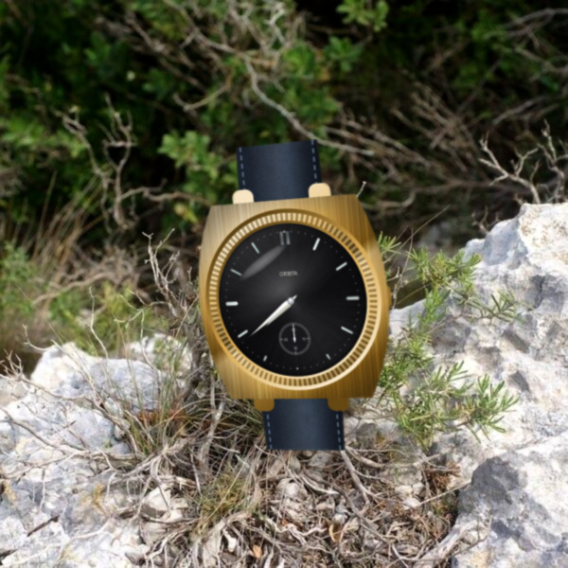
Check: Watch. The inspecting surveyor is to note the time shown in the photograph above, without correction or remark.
7:39
